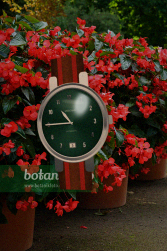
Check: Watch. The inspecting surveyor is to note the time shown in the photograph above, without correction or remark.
10:45
